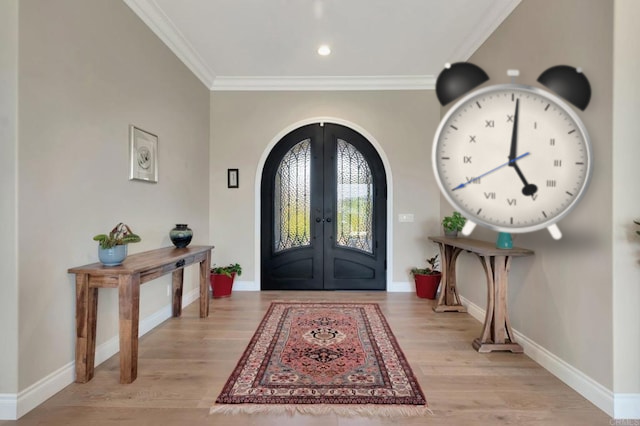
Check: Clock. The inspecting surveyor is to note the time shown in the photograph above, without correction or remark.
5:00:40
